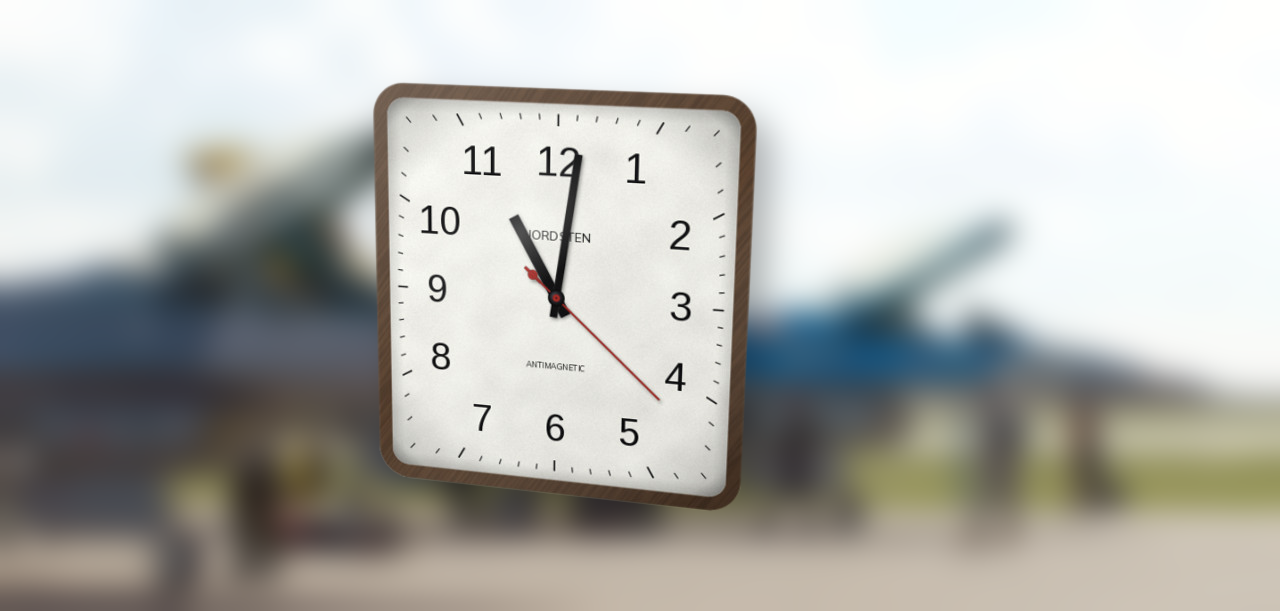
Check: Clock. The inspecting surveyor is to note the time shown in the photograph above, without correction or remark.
11:01:22
